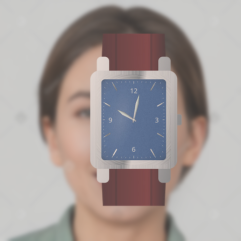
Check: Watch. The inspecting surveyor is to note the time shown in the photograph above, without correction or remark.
10:02
